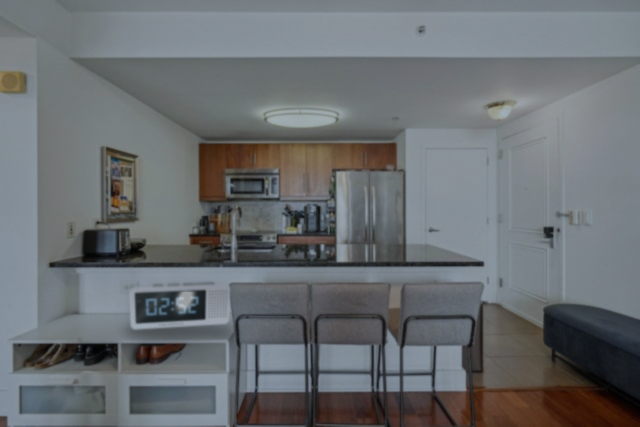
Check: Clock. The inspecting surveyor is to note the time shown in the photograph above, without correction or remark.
2:52
